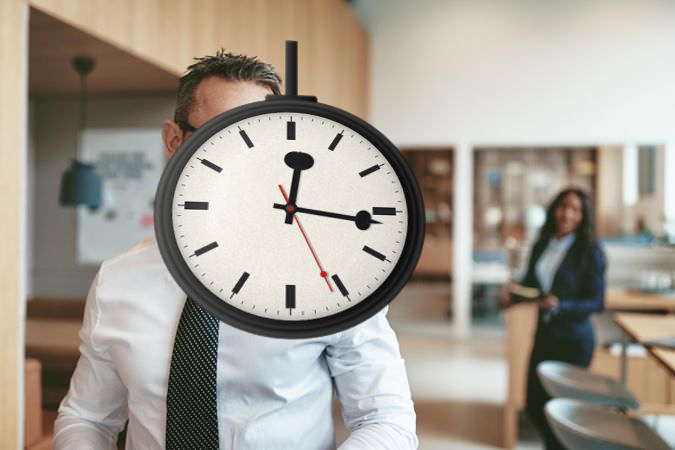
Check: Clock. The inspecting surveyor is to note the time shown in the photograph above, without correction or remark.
12:16:26
